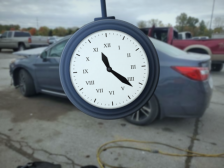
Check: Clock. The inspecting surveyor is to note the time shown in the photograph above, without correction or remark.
11:22
